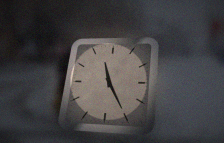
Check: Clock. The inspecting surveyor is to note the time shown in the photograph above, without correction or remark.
11:25
